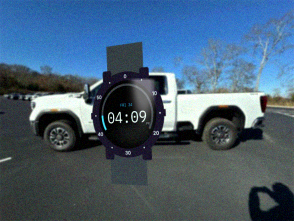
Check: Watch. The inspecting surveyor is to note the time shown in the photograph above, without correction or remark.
4:09
